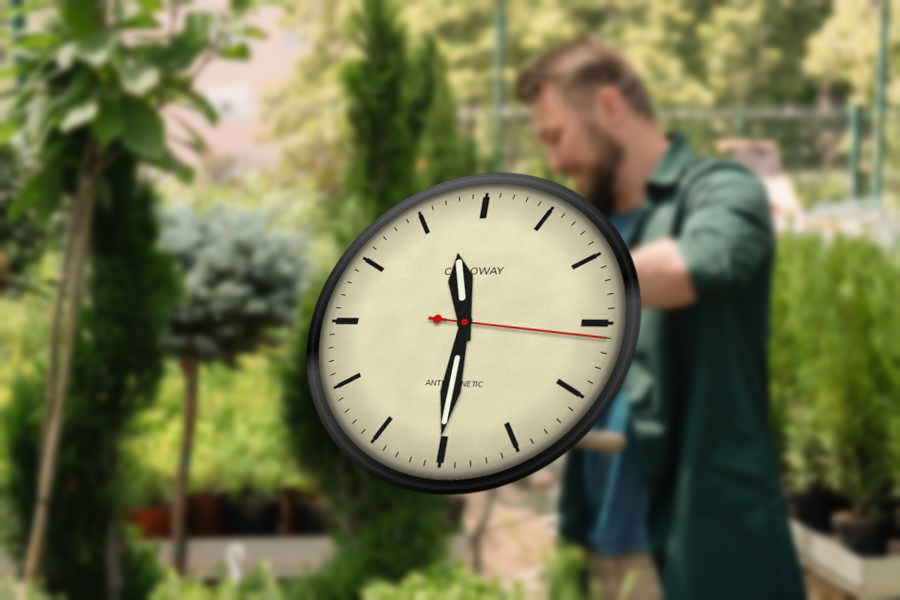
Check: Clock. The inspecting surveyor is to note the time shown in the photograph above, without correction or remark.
11:30:16
